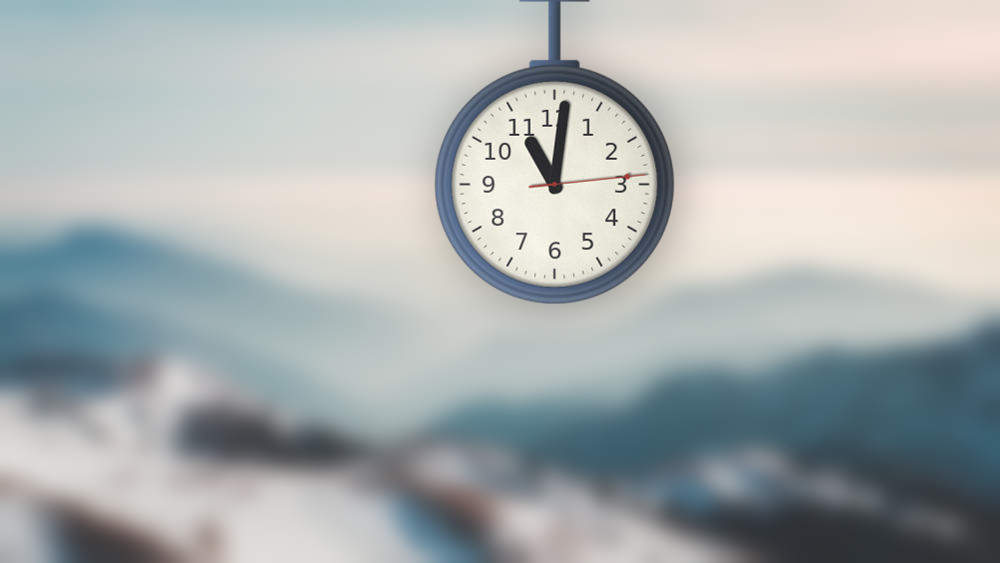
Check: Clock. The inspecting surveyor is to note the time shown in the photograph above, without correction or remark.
11:01:14
